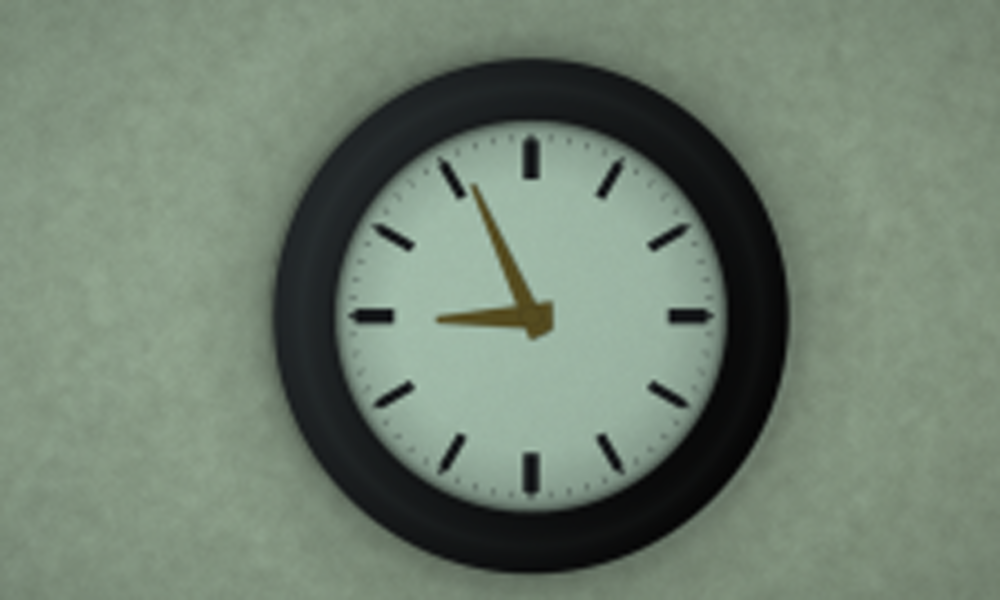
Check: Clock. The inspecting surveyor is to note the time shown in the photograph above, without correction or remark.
8:56
